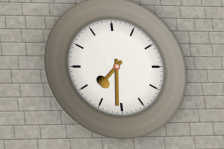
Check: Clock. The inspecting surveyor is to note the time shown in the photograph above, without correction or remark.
7:31
